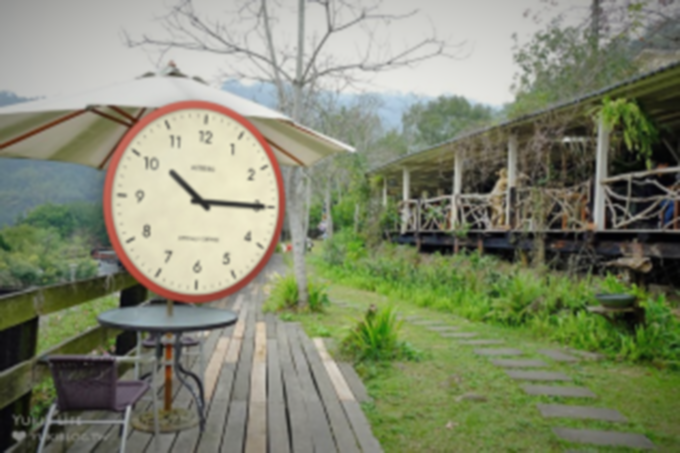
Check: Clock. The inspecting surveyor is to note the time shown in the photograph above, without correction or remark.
10:15
